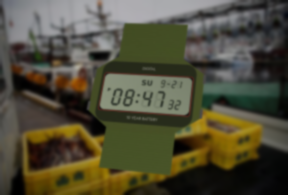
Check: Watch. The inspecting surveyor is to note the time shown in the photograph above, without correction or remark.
8:47
